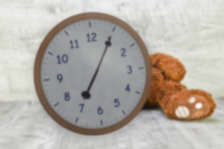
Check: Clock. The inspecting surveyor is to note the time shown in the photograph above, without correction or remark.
7:05
